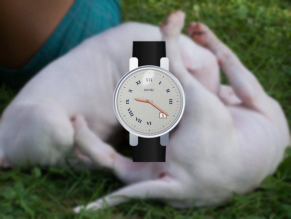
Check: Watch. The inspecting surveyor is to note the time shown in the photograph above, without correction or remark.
9:21
